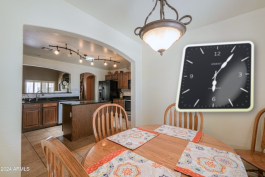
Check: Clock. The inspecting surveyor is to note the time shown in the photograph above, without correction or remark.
6:06
